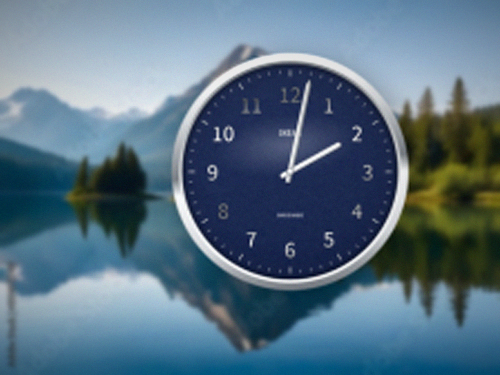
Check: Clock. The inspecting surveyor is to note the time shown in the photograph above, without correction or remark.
2:02
